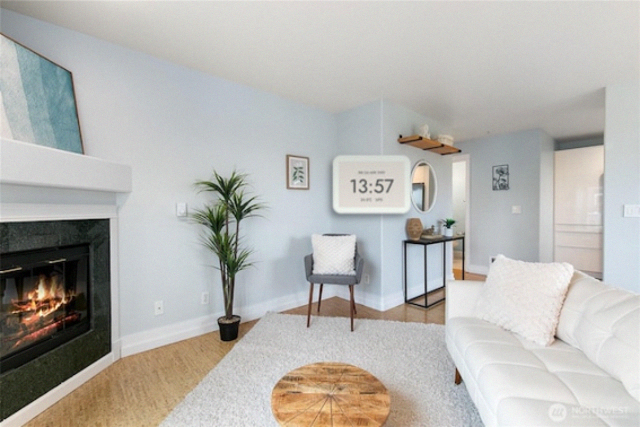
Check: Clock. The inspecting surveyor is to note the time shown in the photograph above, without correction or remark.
13:57
